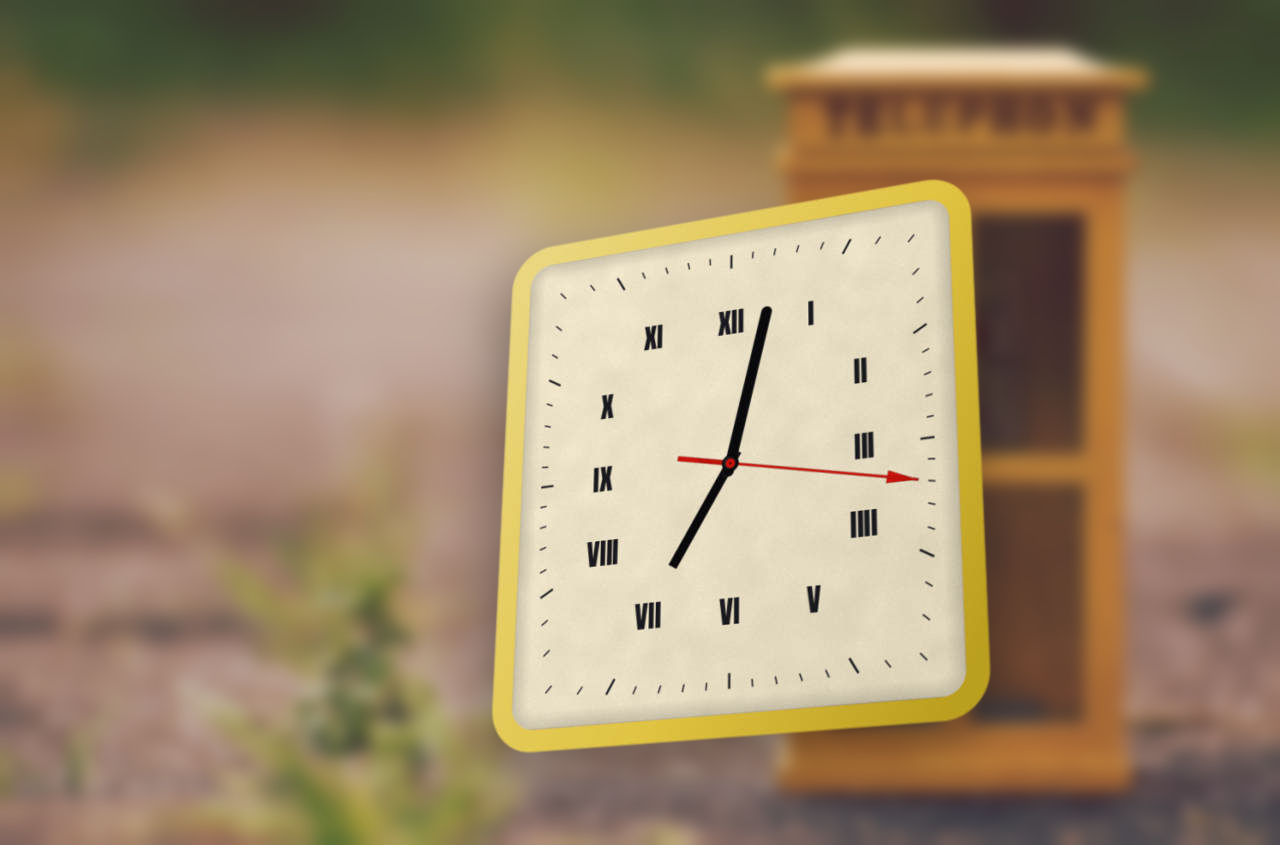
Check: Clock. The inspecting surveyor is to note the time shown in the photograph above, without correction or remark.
7:02:17
